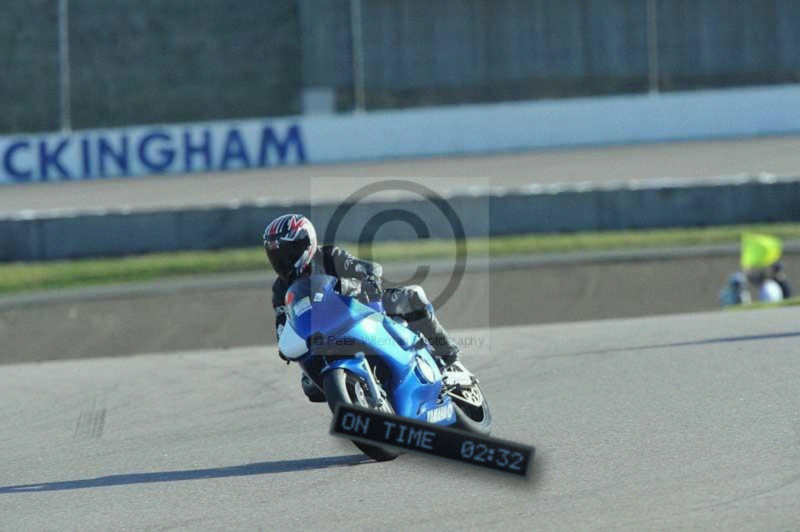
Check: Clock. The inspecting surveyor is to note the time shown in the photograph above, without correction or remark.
2:32
